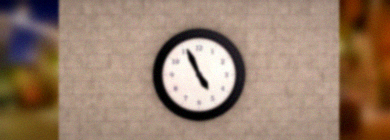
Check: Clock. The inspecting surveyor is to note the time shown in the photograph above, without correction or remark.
4:56
